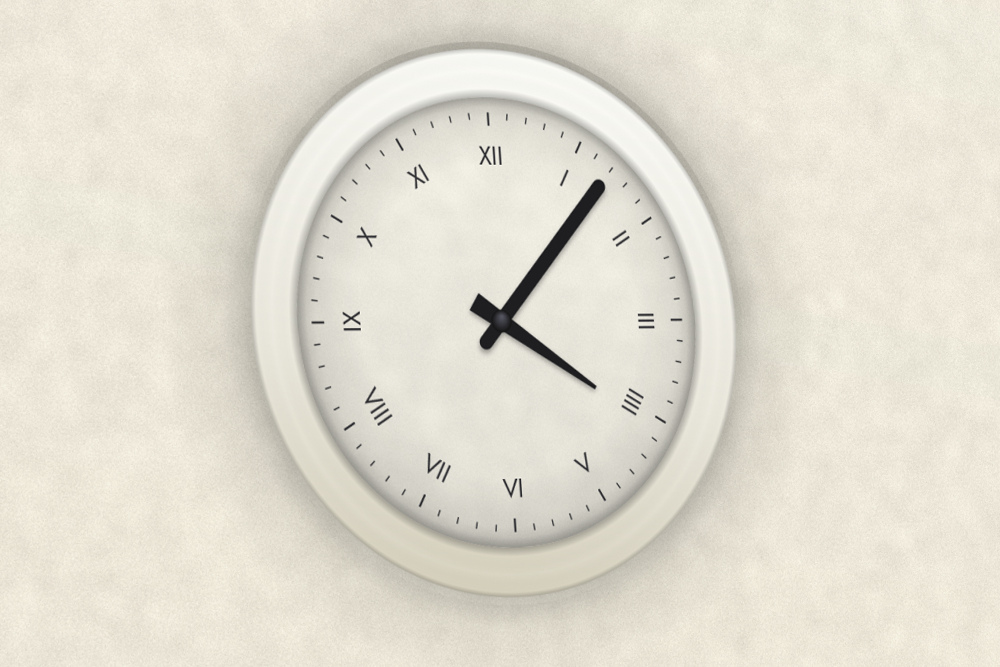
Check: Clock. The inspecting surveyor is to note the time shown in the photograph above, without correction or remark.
4:07
